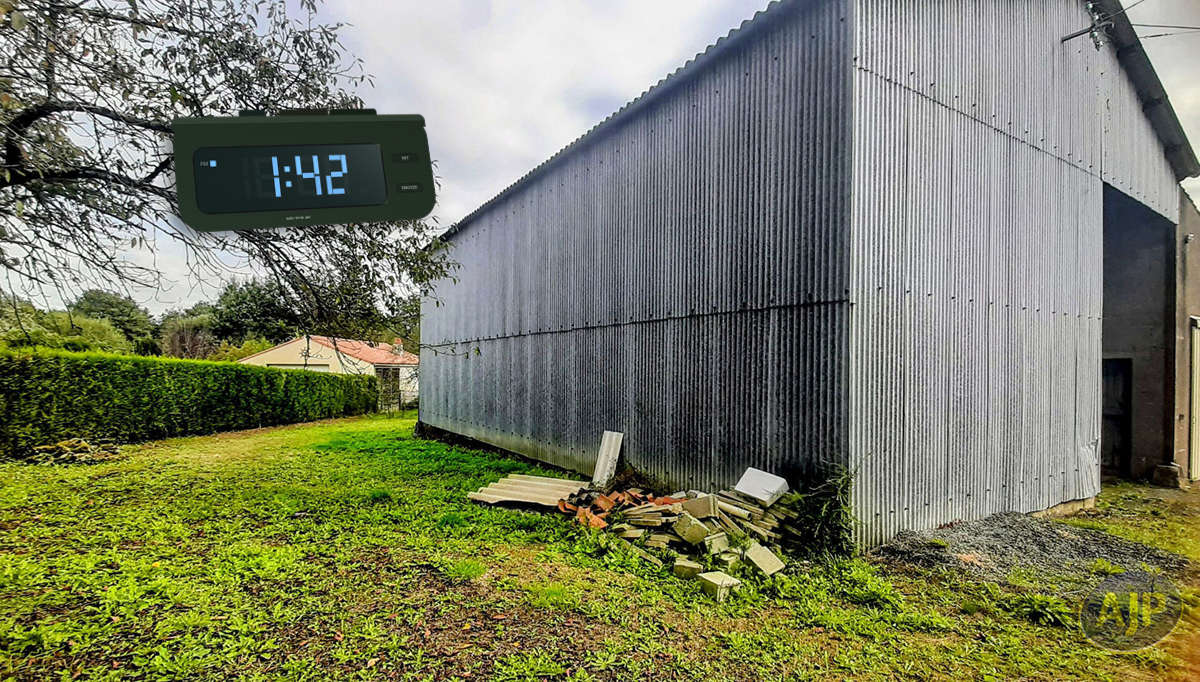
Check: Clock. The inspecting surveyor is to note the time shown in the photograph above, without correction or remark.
1:42
